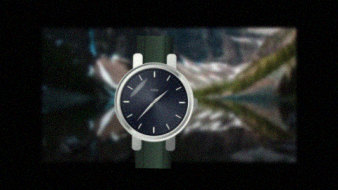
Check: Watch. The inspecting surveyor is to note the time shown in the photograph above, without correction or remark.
1:37
